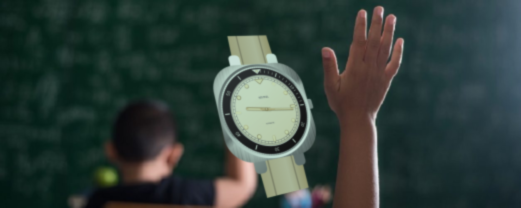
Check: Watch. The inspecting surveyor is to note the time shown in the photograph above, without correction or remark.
9:16
